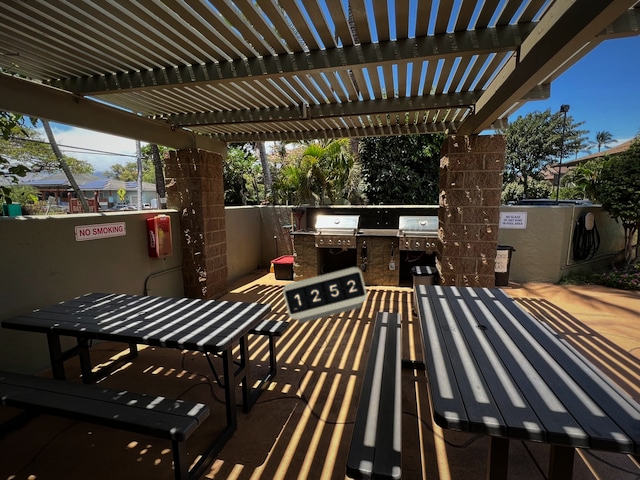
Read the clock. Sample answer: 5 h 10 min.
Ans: 12 h 52 min
